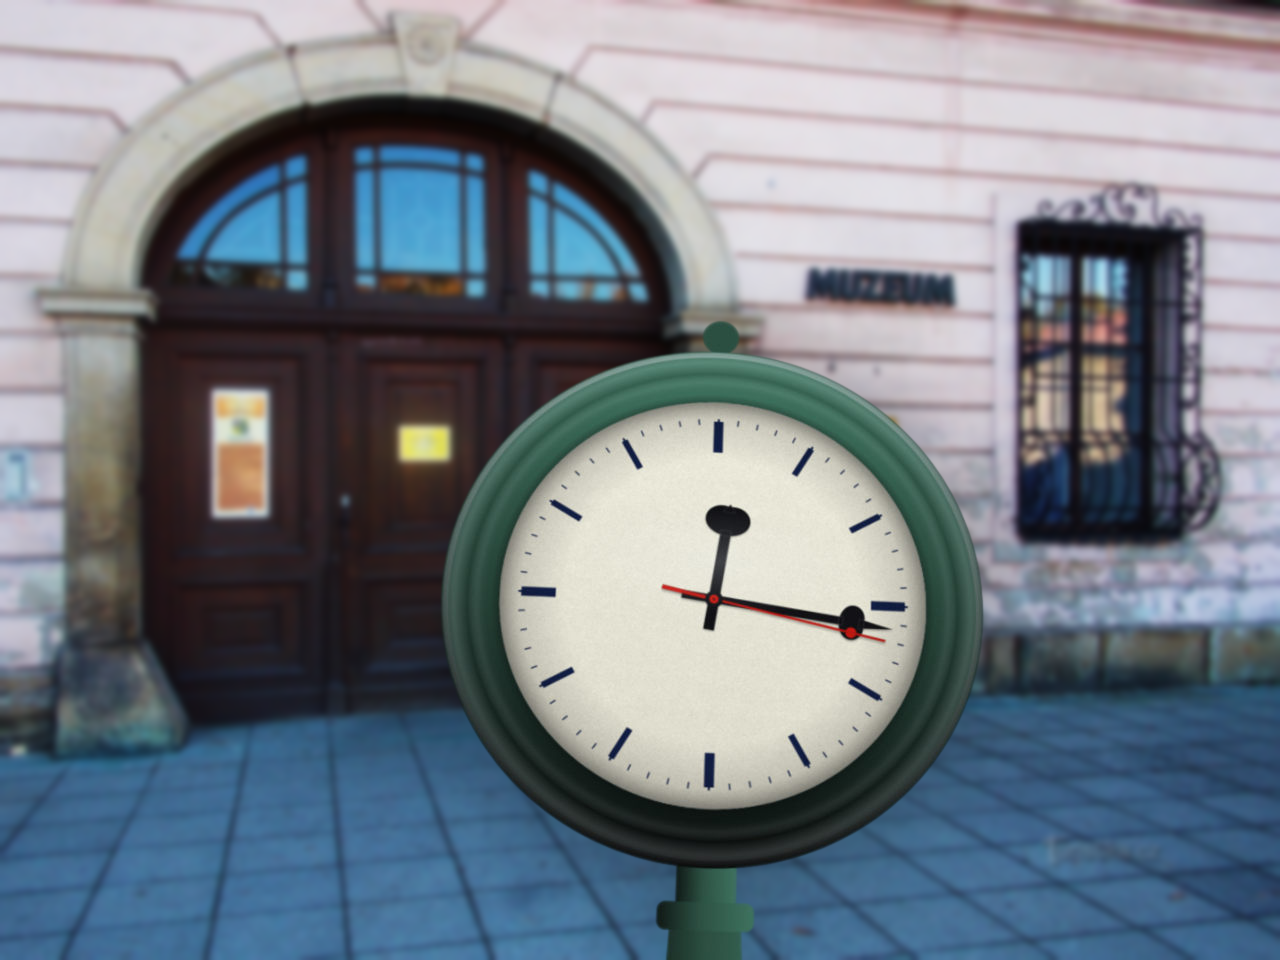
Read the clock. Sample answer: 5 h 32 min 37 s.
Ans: 12 h 16 min 17 s
